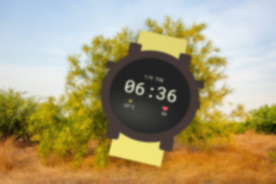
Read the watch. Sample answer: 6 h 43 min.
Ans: 6 h 36 min
